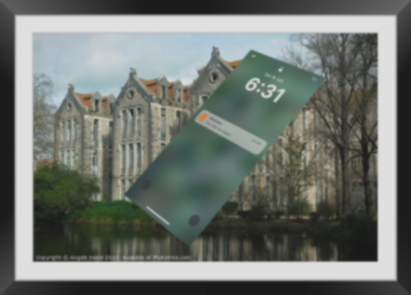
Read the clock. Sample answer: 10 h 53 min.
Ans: 6 h 31 min
